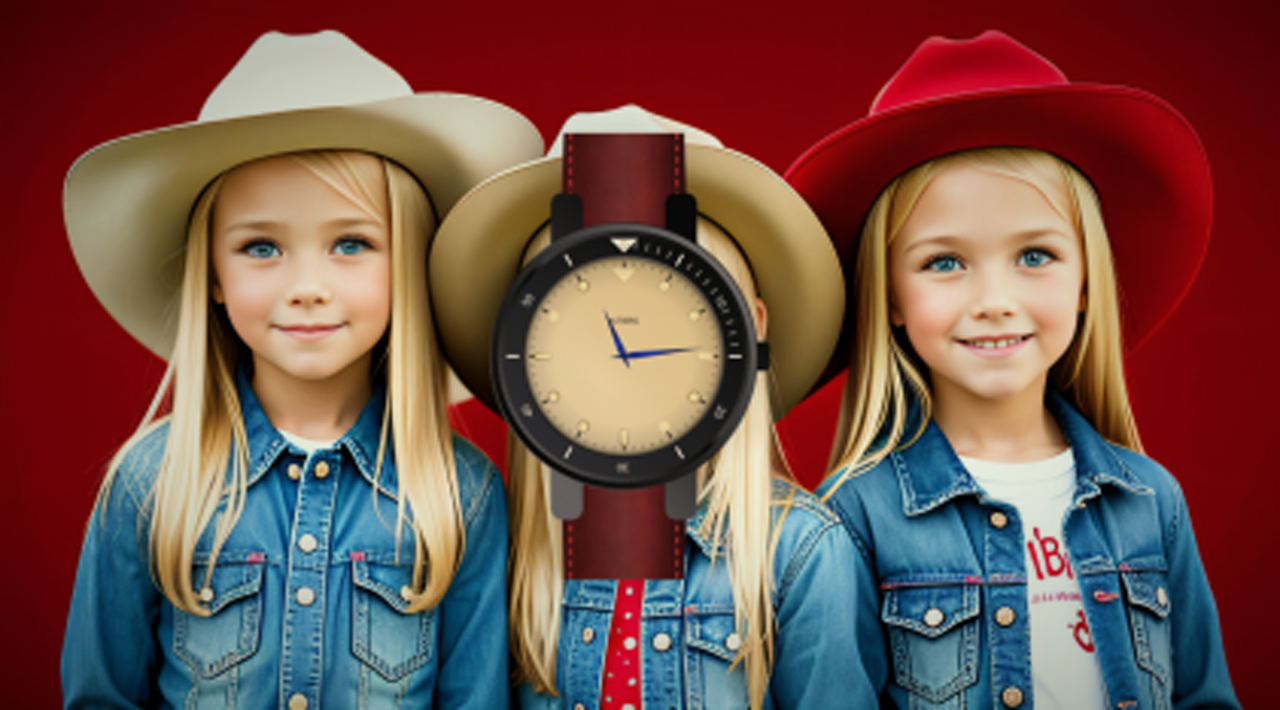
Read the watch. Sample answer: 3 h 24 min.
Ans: 11 h 14 min
